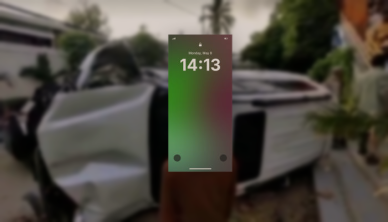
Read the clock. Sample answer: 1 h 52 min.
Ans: 14 h 13 min
